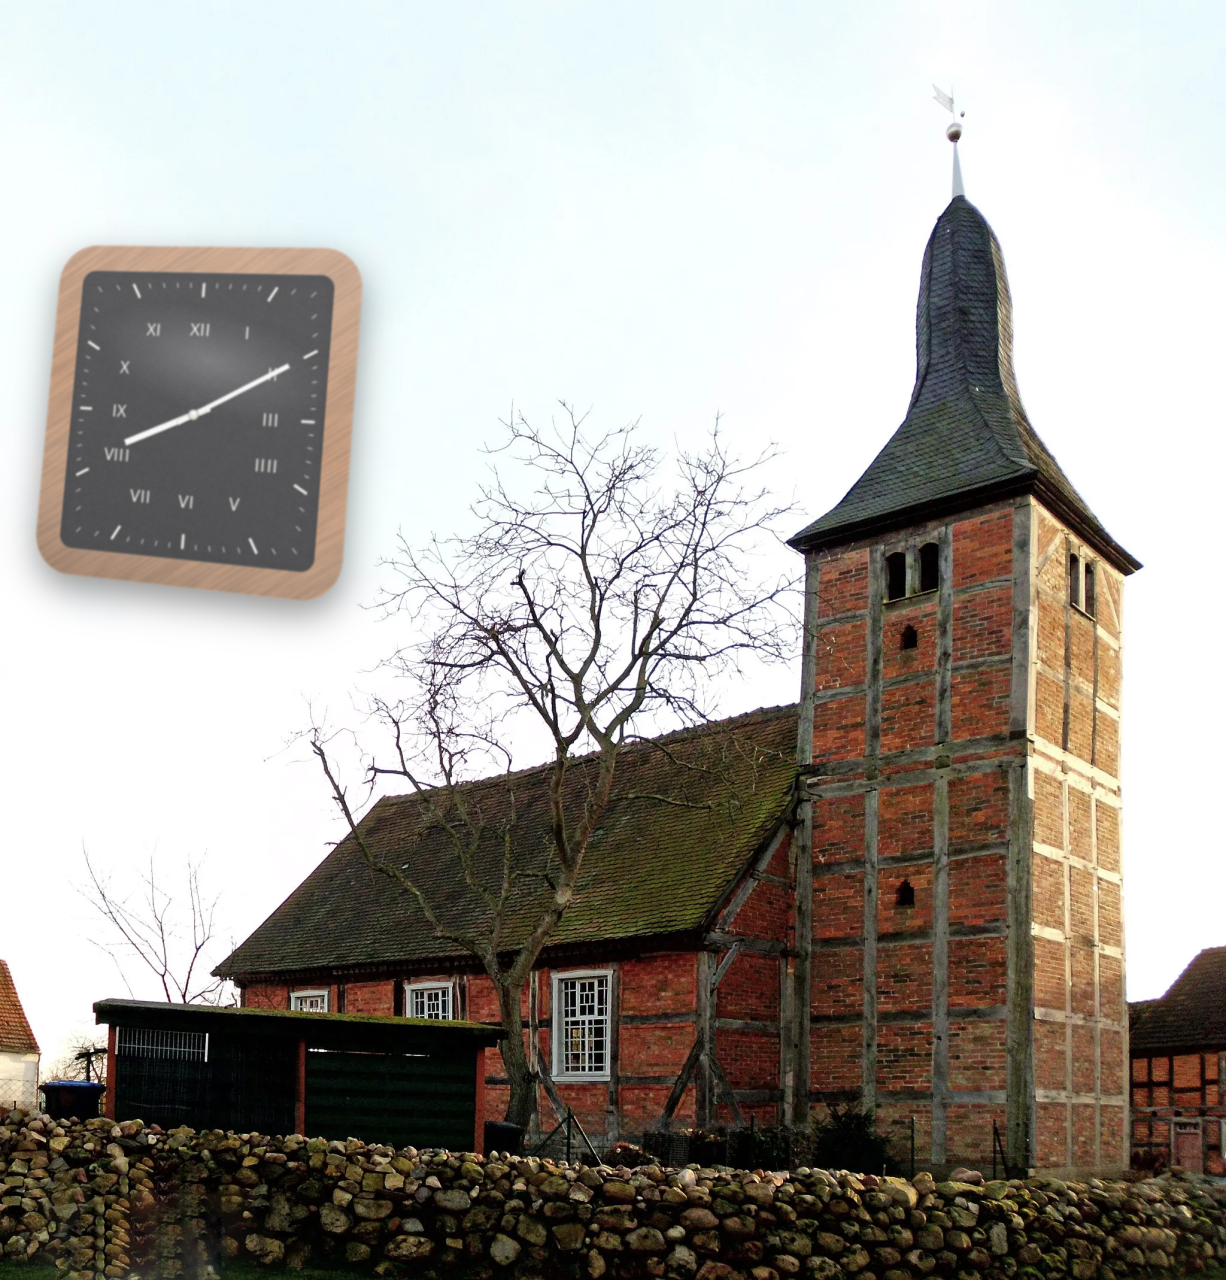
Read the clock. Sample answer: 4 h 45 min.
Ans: 8 h 10 min
